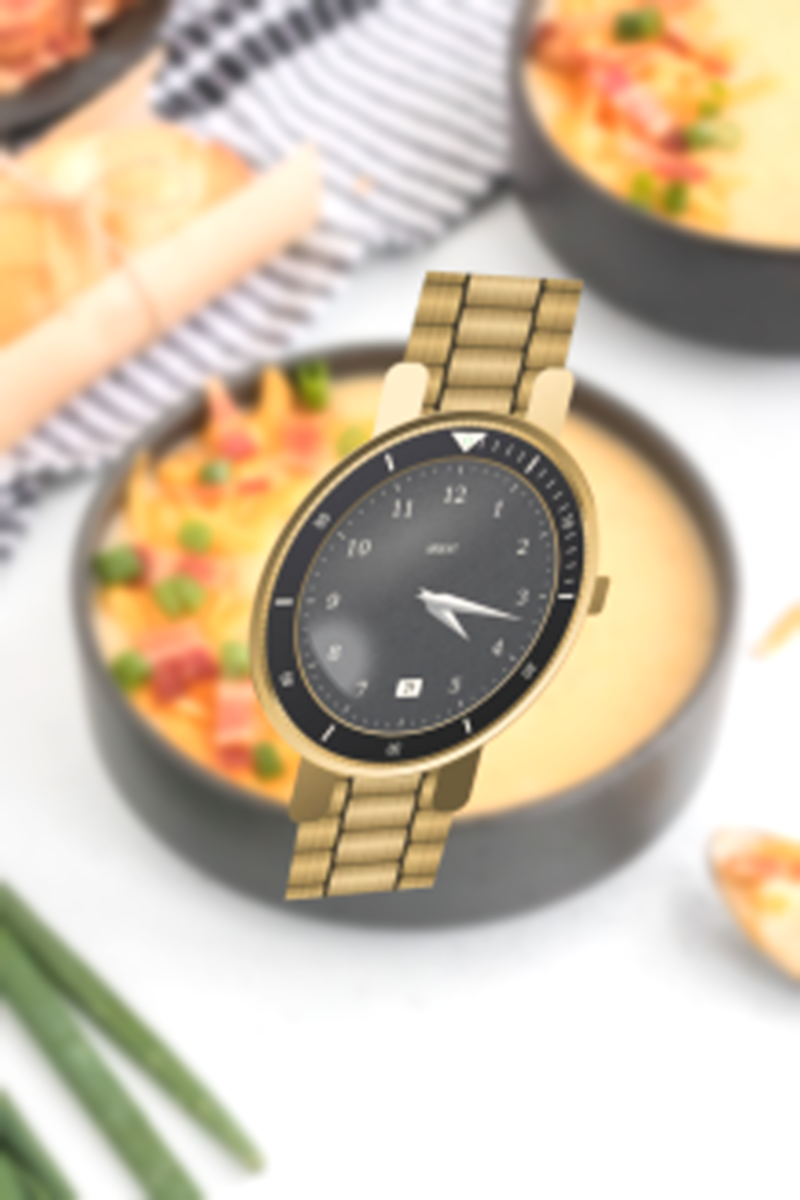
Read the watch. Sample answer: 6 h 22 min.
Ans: 4 h 17 min
